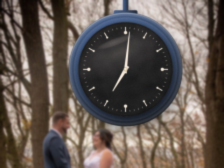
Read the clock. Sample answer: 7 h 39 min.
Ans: 7 h 01 min
